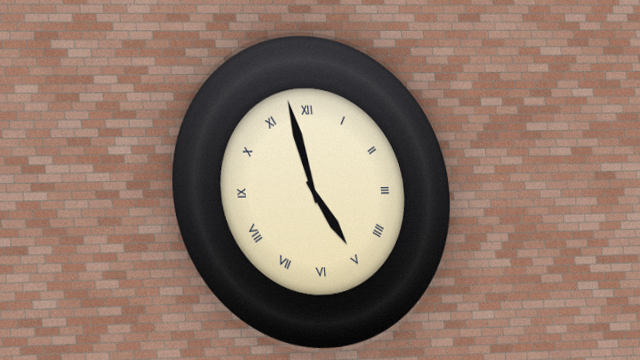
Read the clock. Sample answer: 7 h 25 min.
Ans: 4 h 58 min
